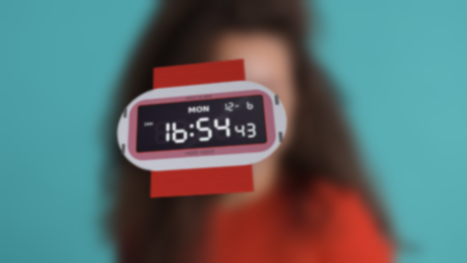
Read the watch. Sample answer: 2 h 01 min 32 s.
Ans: 16 h 54 min 43 s
